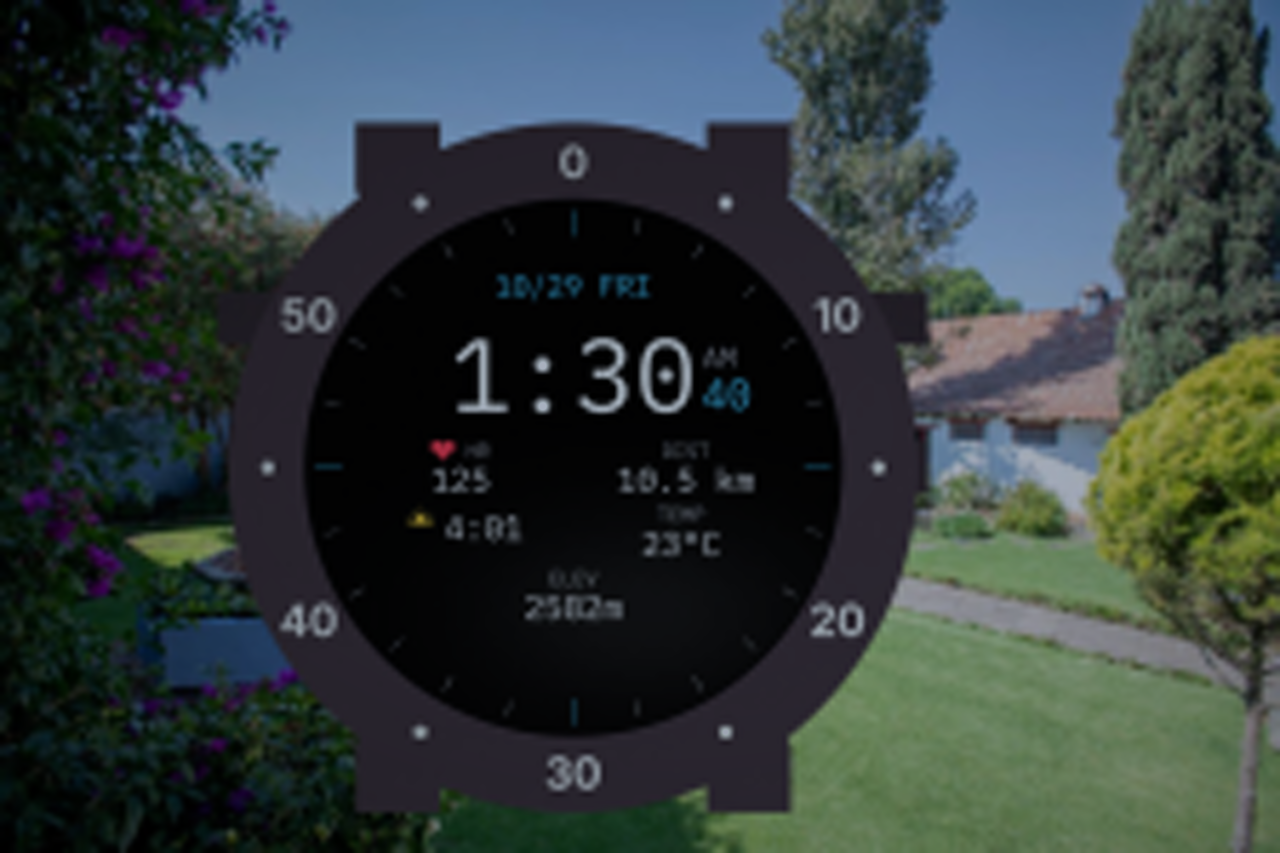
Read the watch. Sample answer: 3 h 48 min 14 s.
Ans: 1 h 30 min 40 s
